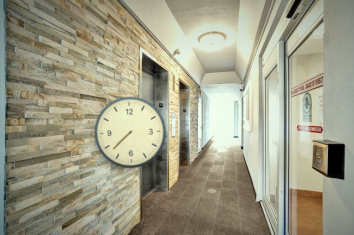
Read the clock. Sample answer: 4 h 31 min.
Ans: 7 h 38 min
